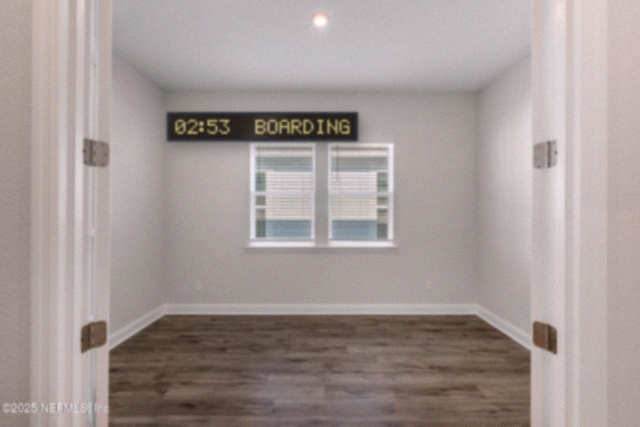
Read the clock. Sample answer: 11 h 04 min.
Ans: 2 h 53 min
